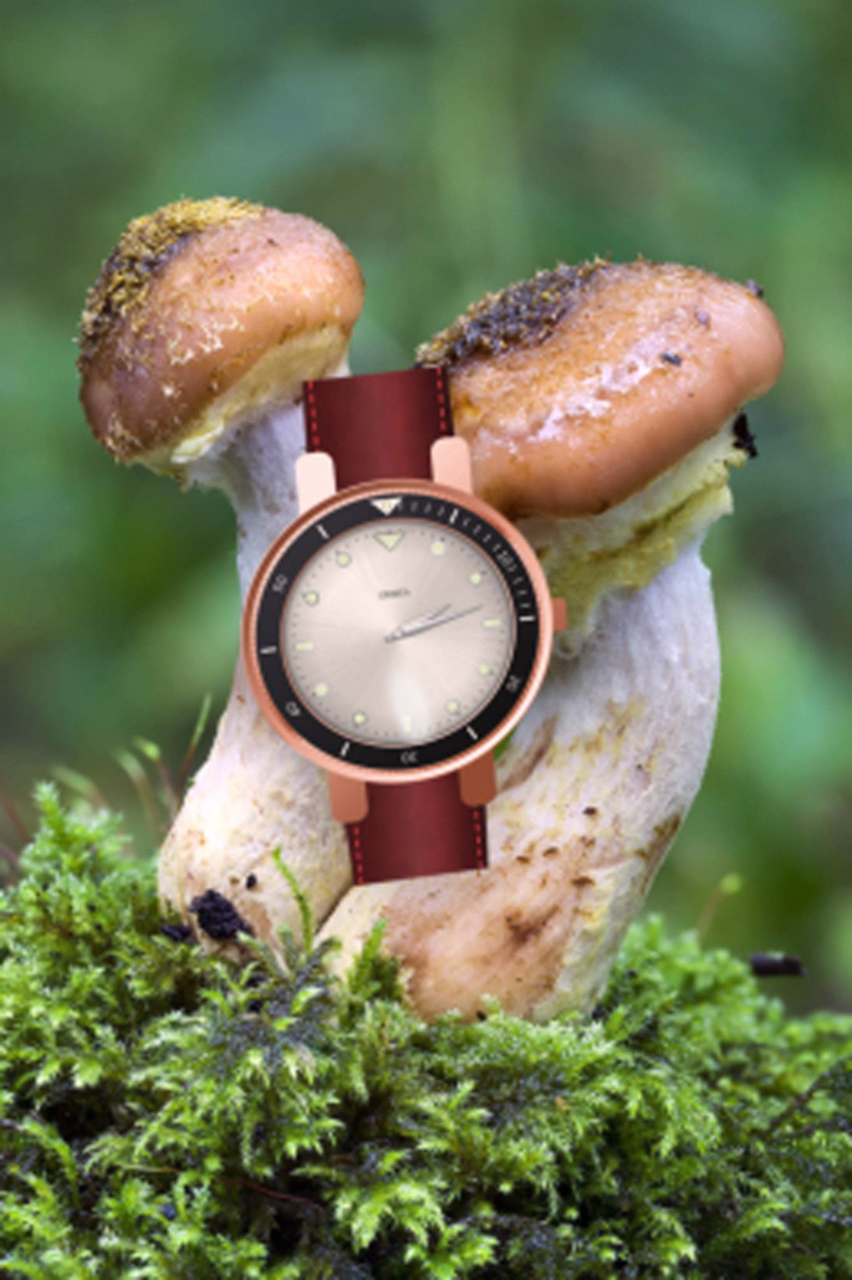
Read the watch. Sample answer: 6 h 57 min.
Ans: 2 h 13 min
